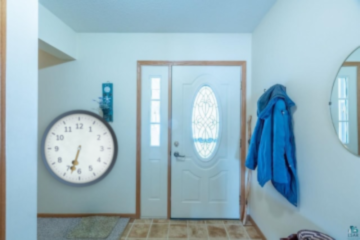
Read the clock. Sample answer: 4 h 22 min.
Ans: 6 h 33 min
